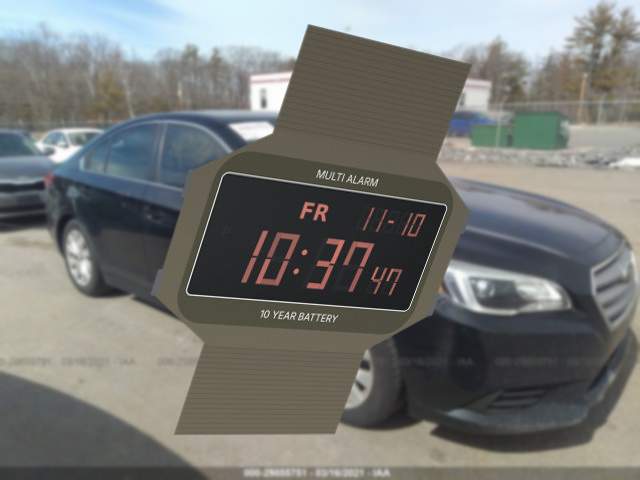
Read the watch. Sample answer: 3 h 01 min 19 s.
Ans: 10 h 37 min 47 s
